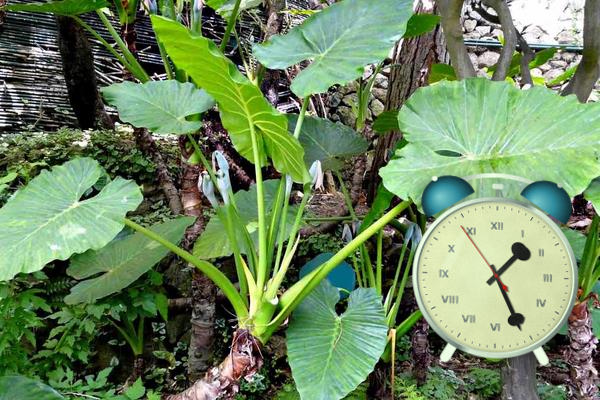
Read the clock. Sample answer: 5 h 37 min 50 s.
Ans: 1 h 25 min 54 s
